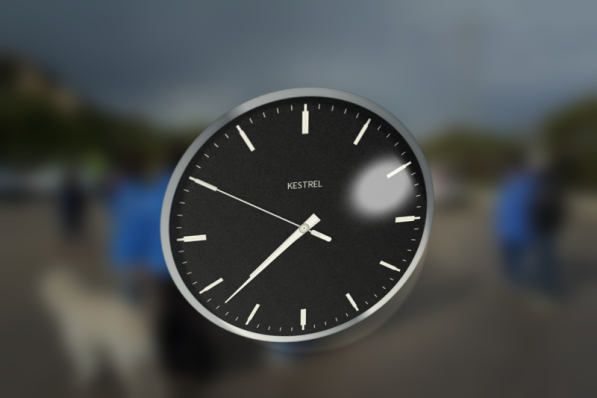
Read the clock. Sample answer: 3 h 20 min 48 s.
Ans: 7 h 37 min 50 s
